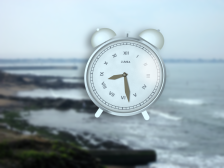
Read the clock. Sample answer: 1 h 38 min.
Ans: 8 h 28 min
